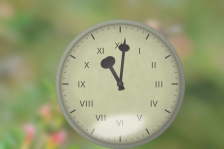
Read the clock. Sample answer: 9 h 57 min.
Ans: 11 h 01 min
